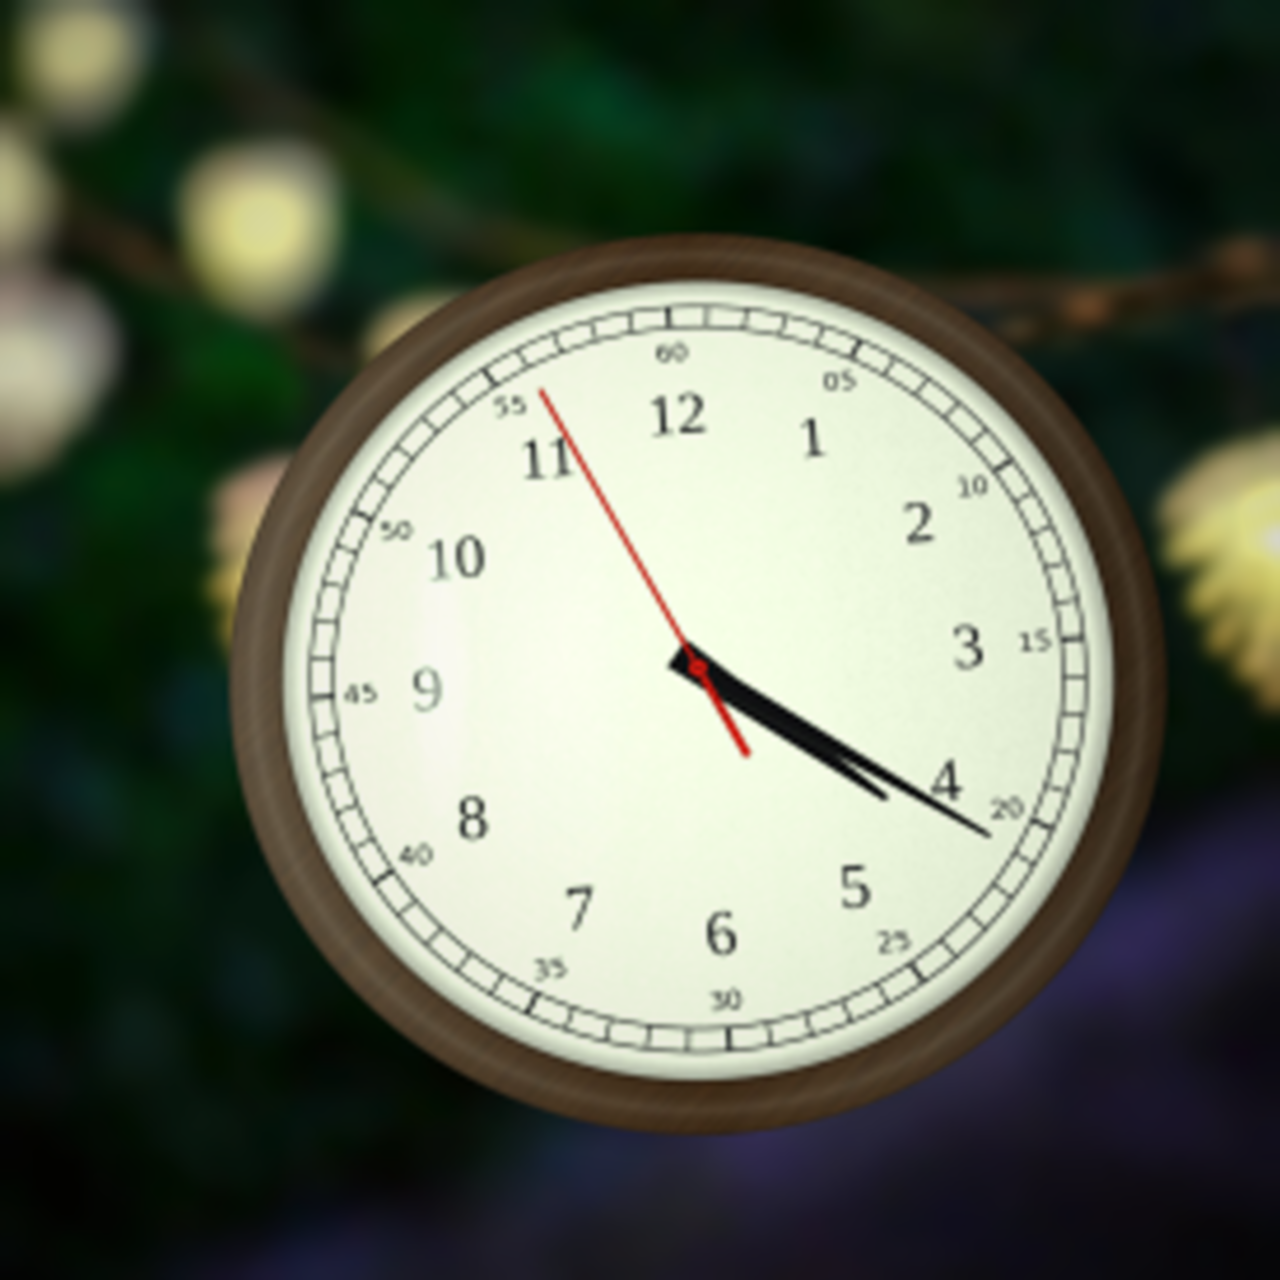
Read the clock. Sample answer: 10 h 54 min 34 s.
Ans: 4 h 20 min 56 s
